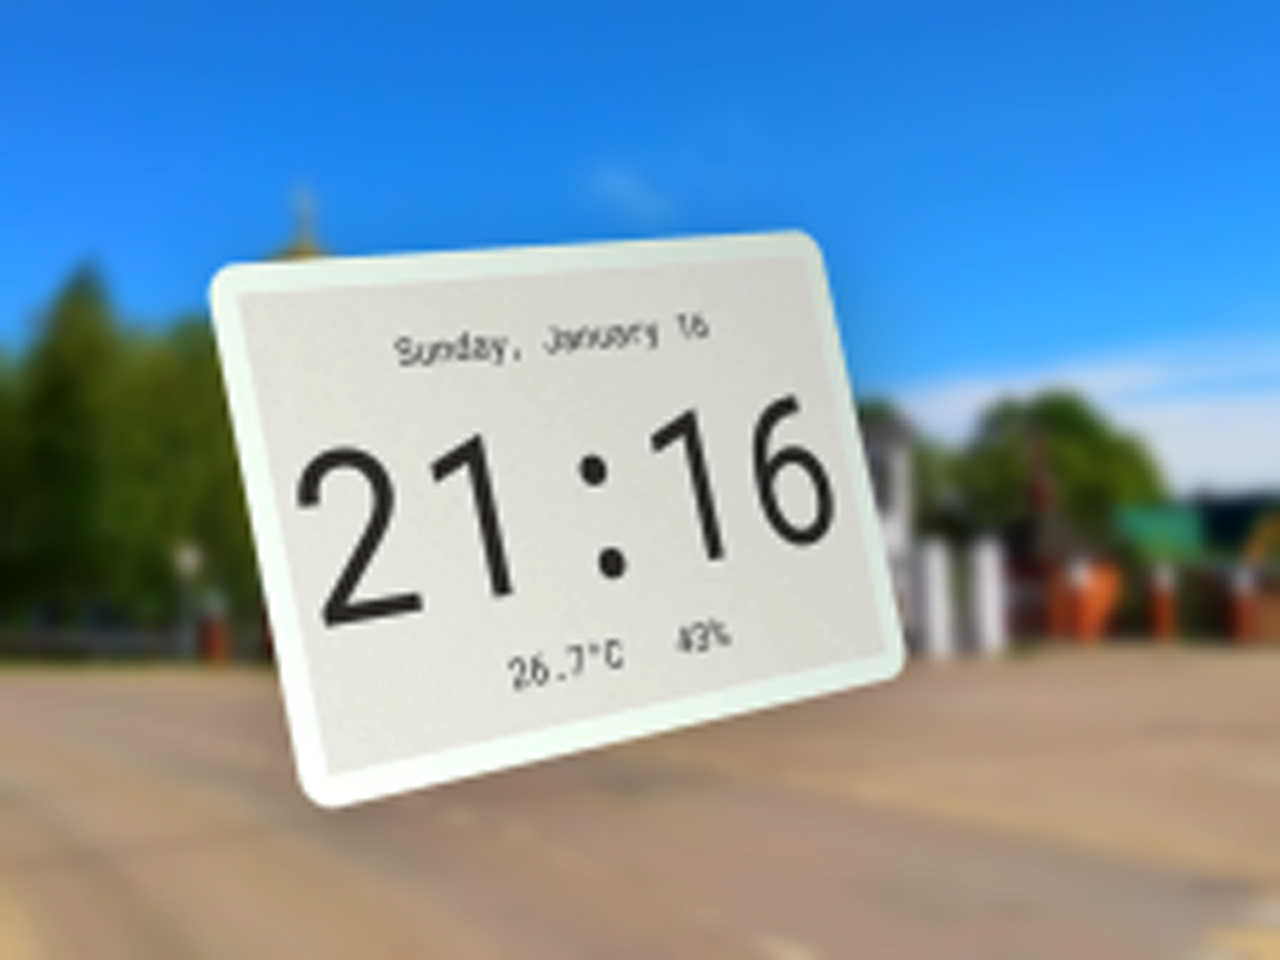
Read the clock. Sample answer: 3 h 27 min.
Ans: 21 h 16 min
